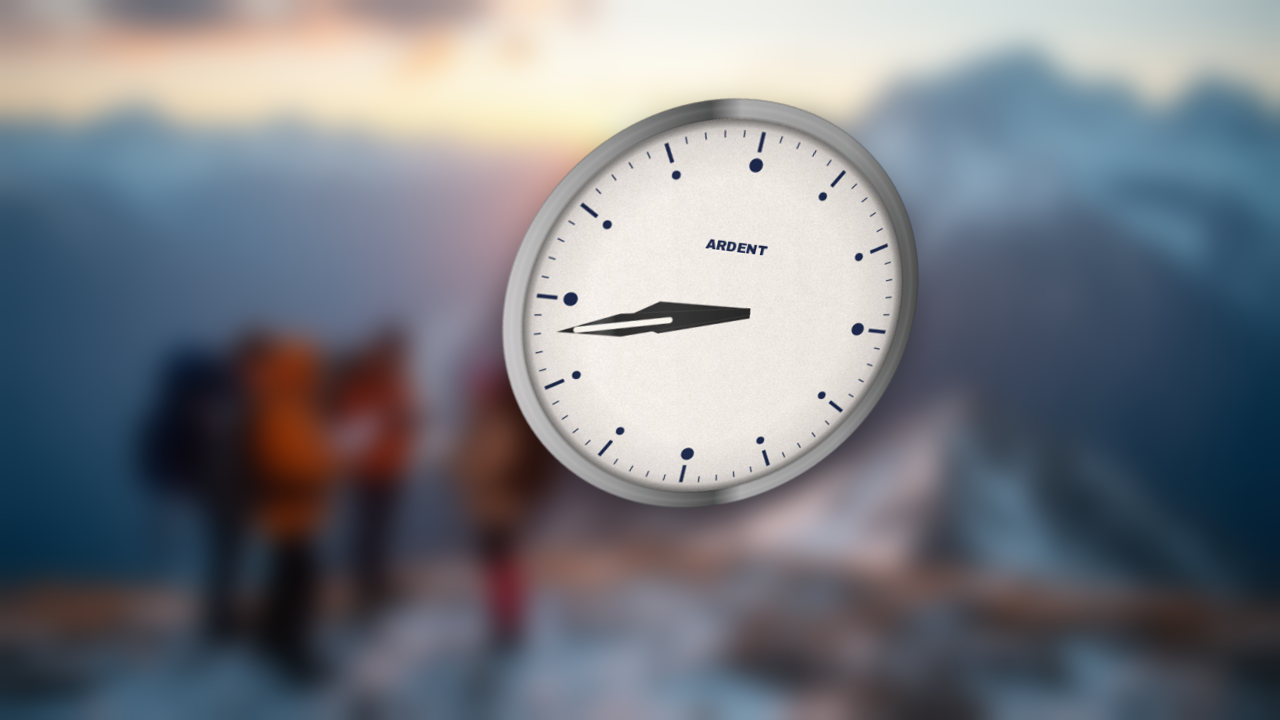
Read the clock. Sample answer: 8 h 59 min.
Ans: 8 h 43 min
